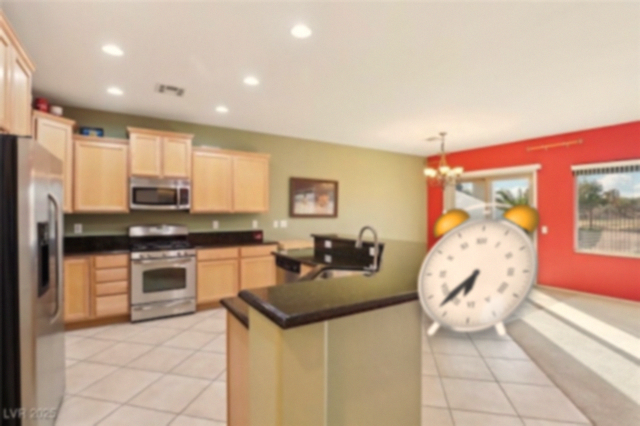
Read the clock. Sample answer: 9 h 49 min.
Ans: 6 h 37 min
